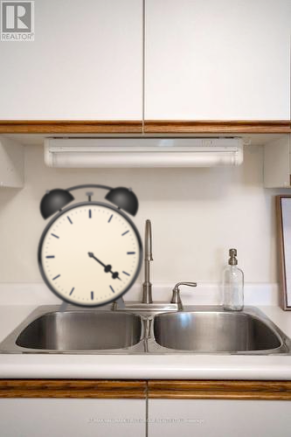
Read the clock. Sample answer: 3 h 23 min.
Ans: 4 h 22 min
